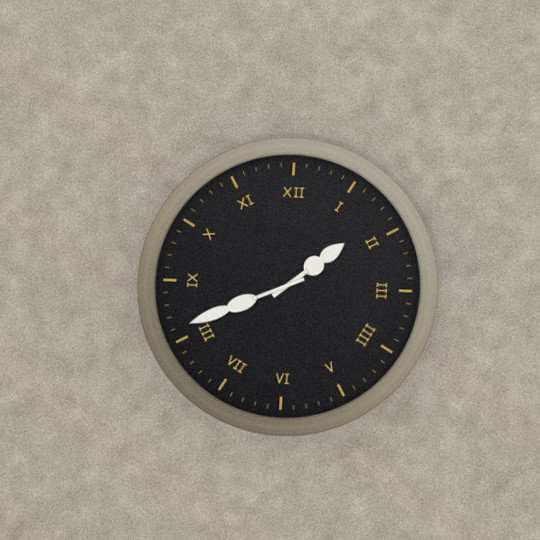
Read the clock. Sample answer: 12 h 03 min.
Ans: 1 h 41 min
